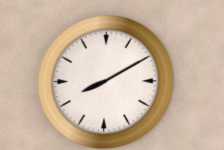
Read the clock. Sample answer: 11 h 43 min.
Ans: 8 h 10 min
